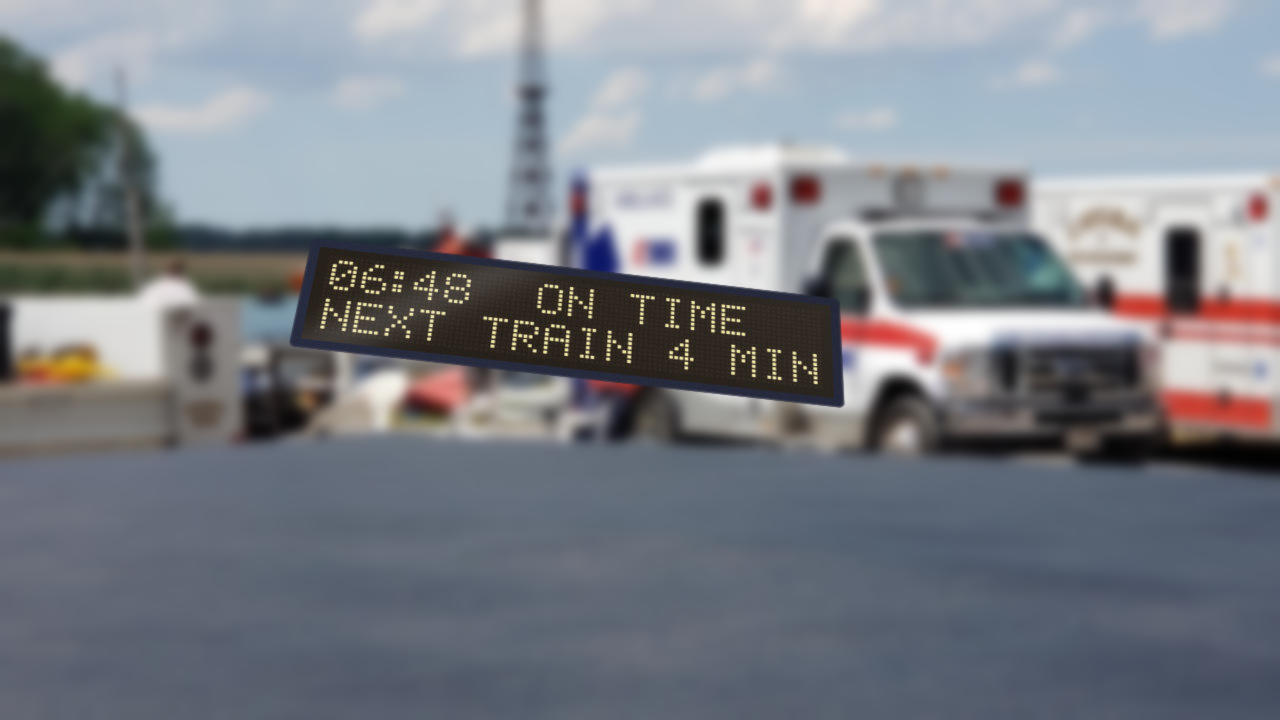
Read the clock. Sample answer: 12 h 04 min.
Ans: 6 h 48 min
